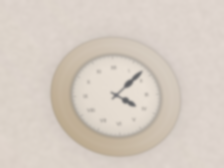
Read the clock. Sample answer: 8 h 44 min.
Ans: 4 h 08 min
